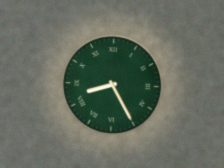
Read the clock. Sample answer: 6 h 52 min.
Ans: 8 h 25 min
